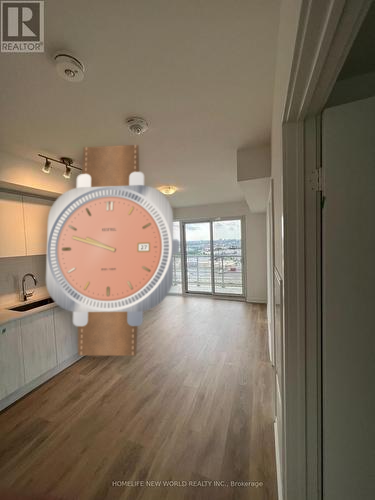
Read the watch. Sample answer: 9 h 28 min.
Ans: 9 h 48 min
